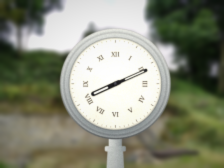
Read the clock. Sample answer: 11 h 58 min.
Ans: 8 h 11 min
